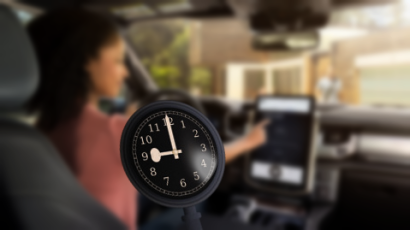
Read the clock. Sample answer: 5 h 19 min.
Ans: 9 h 00 min
